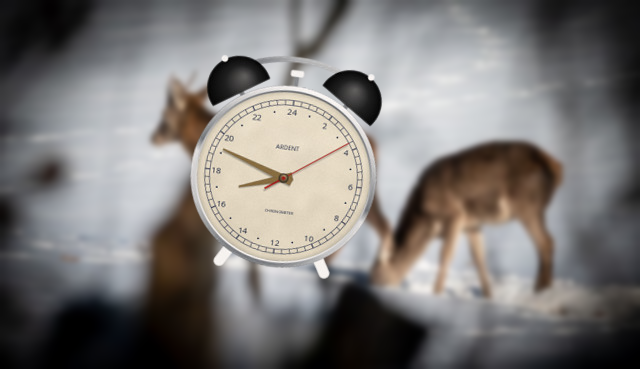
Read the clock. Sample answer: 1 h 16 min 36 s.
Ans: 16 h 48 min 09 s
